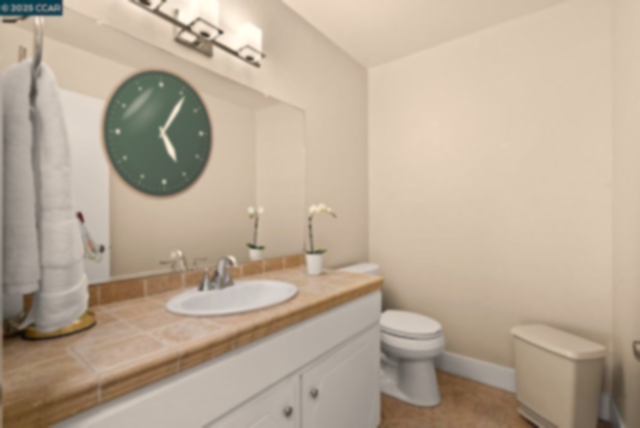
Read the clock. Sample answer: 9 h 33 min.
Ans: 5 h 06 min
